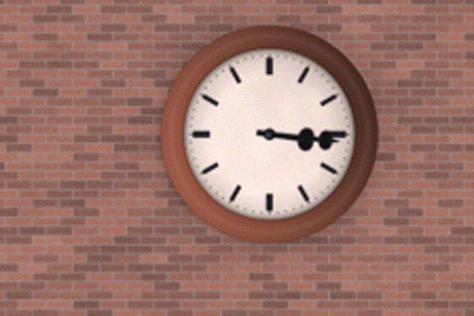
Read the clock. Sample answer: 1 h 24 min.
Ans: 3 h 16 min
